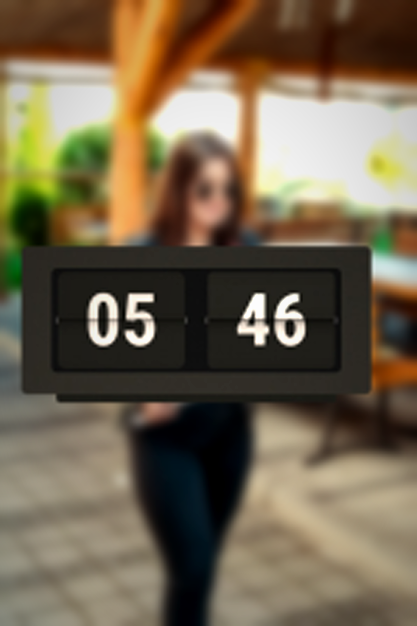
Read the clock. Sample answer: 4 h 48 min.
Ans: 5 h 46 min
